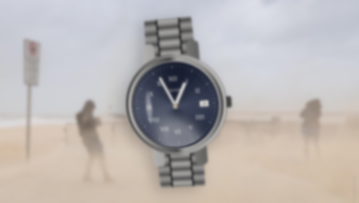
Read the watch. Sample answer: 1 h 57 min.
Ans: 12 h 56 min
